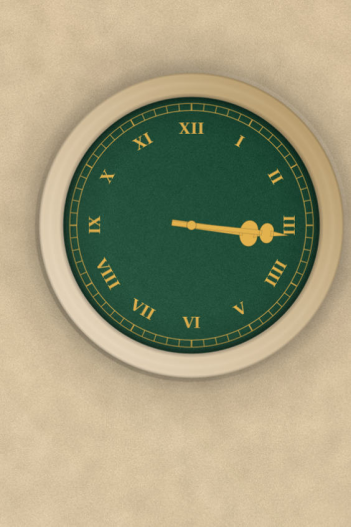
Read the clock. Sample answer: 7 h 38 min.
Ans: 3 h 16 min
